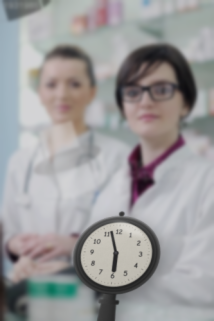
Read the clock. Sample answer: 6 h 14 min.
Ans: 5 h 57 min
